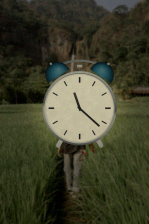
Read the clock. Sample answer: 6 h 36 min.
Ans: 11 h 22 min
